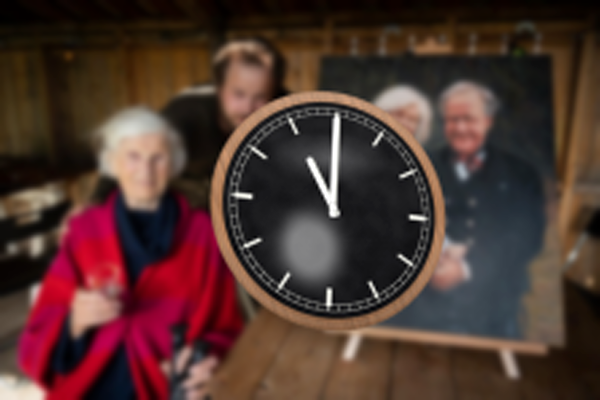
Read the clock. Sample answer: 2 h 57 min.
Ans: 11 h 00 min
